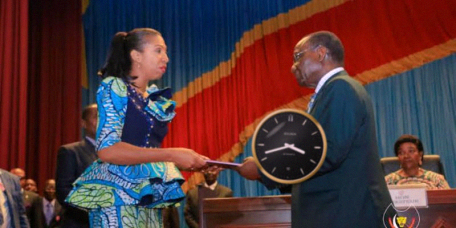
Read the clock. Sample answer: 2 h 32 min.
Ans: 3 h 42 min
